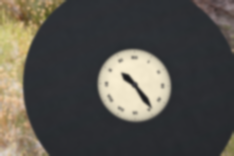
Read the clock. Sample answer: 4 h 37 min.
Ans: 10 h 24 min
